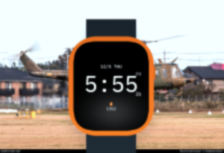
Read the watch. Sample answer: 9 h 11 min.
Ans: 5 h 55 min
